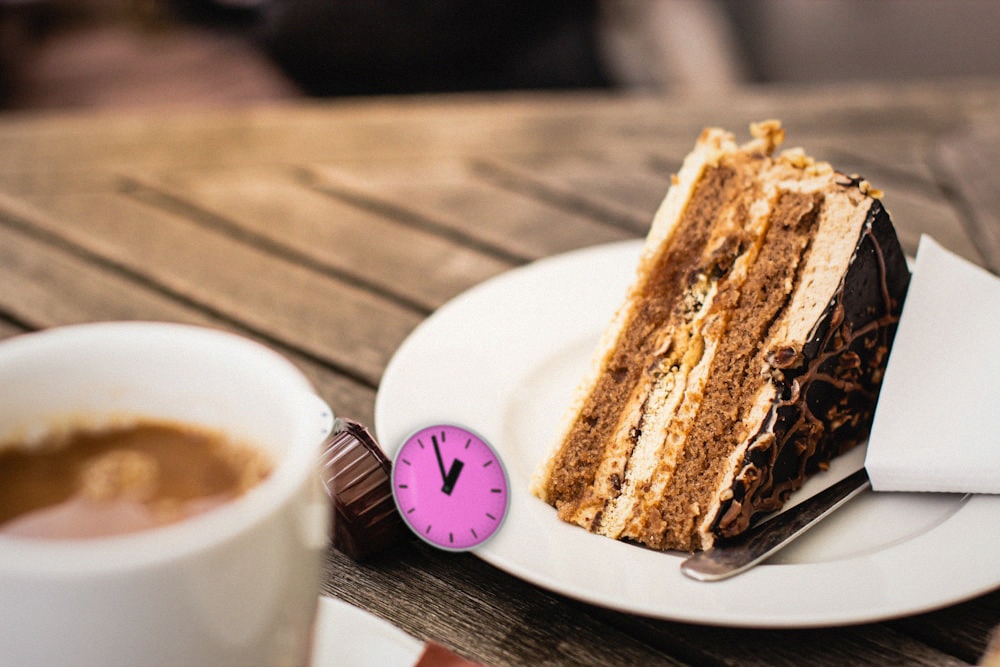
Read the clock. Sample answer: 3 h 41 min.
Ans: 12 h 58 min
